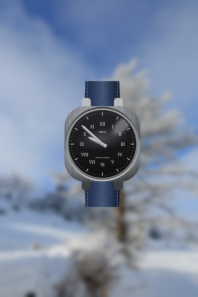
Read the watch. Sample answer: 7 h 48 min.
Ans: 9 h 52 min
